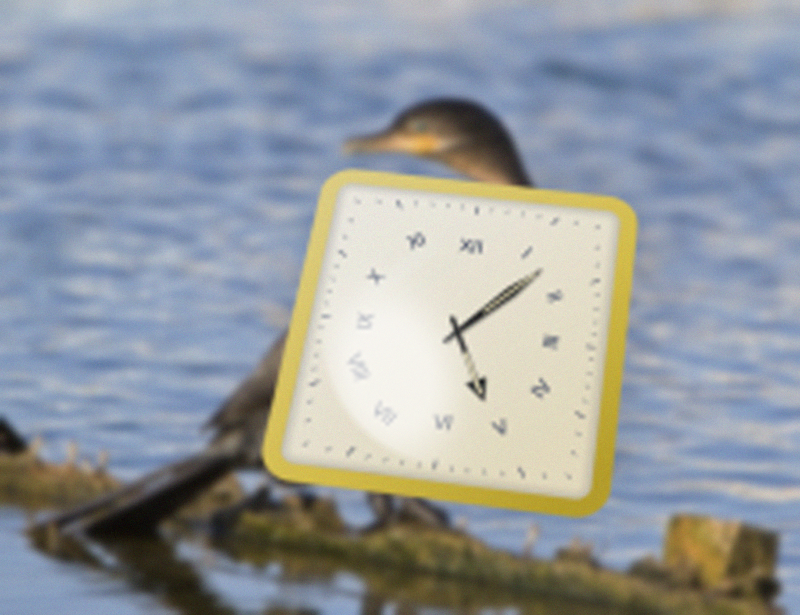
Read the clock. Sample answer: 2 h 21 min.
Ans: 5 h 07 min
